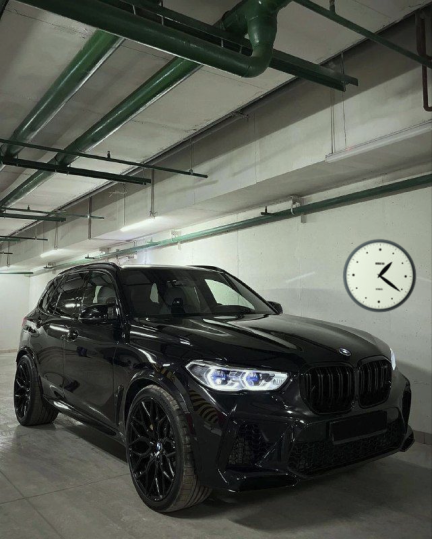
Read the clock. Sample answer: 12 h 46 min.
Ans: 1 h 21 min
